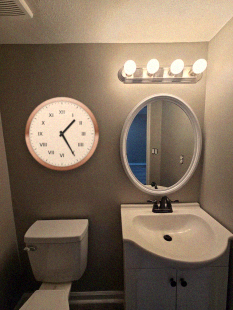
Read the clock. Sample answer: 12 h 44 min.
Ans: 1 h 25 min
